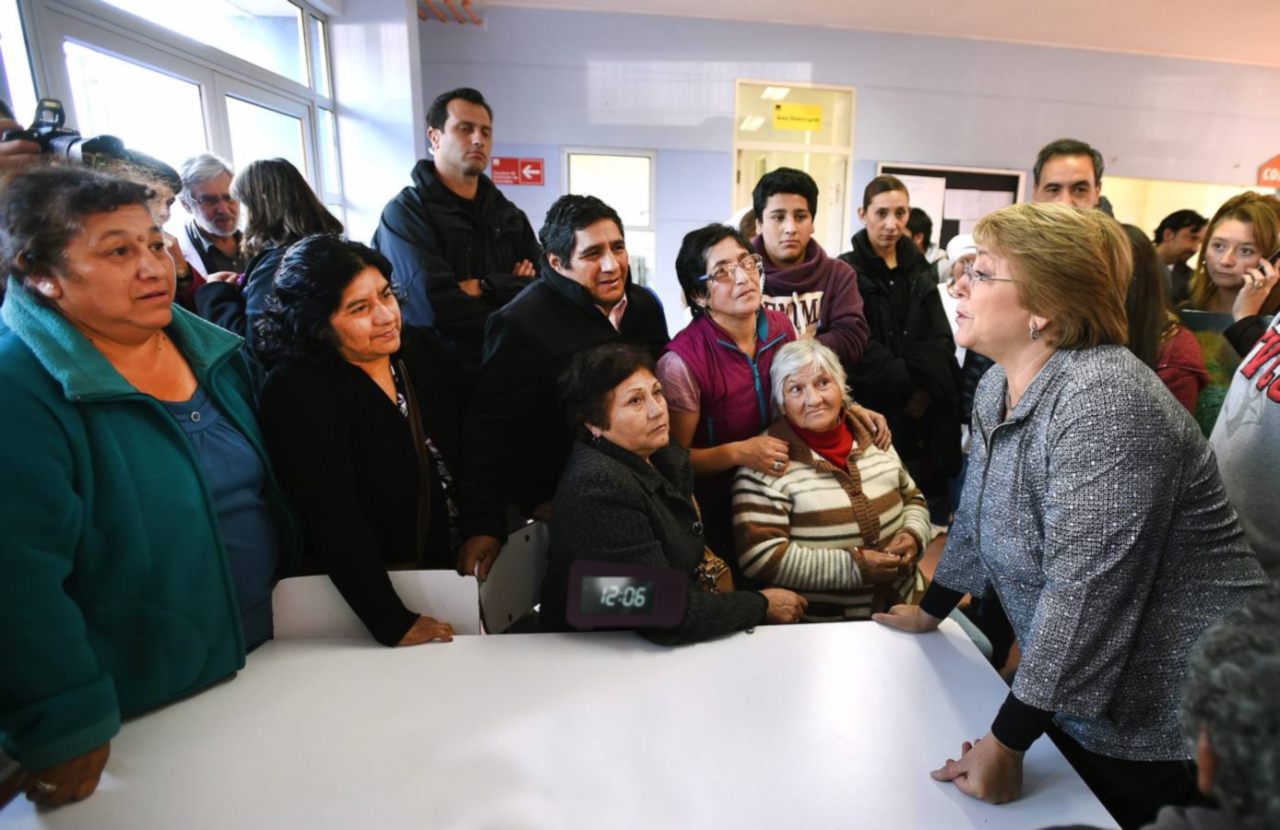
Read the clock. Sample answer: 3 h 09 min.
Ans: 12 h 06 min
